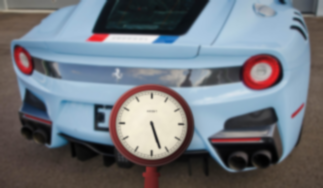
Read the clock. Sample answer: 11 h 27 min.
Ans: 5 h 27 min
